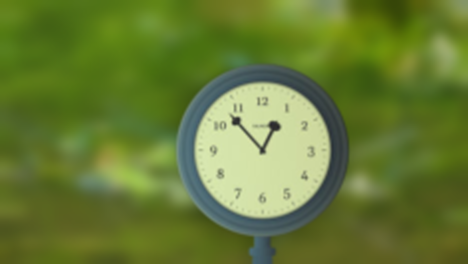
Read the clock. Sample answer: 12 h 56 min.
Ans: 12 h 53 min
